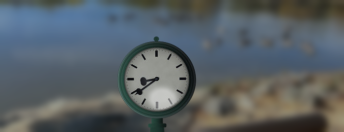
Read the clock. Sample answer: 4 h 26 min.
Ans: 8 h 39 min
